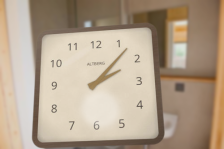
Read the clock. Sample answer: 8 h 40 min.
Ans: 2 h 07 min
